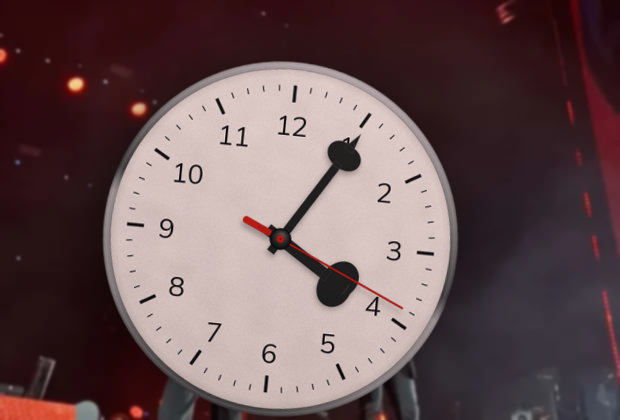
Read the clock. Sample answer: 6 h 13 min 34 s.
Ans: 4 h 05 min 19 s
